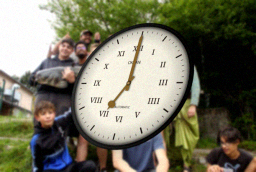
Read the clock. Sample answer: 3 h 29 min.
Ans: 7 h 00 min
